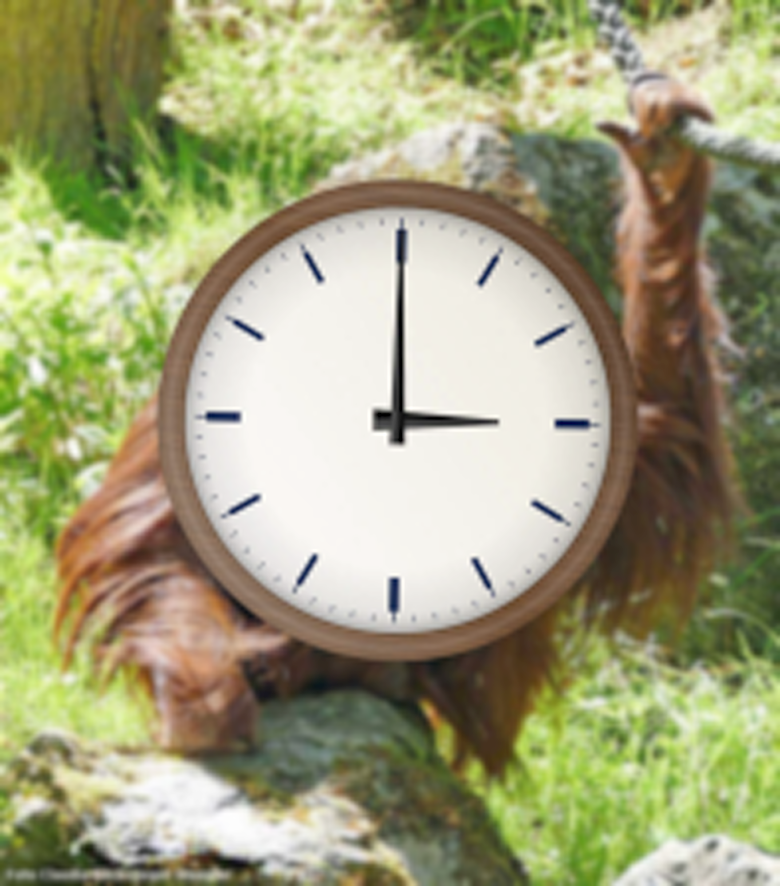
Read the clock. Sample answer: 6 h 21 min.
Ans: 3 h 00 min
